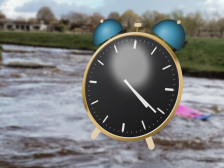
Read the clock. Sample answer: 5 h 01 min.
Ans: 4 h 21 min
